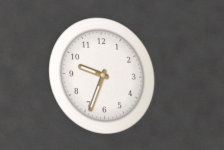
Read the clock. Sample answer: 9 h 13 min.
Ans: 9 h 34 min
